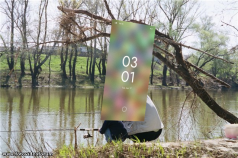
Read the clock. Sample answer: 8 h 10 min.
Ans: 3 h 01 min
